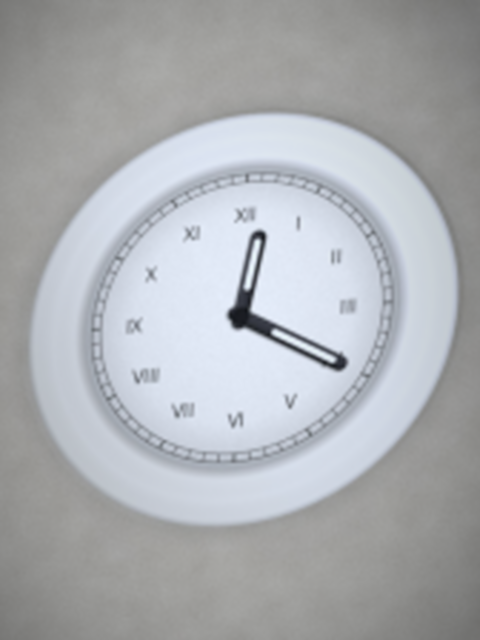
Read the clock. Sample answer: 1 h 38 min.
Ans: 12 h 20 min
